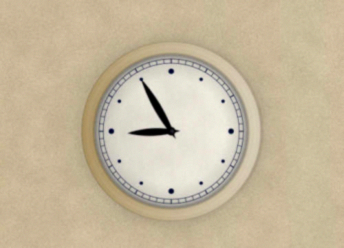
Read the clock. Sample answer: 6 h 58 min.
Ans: 8 h 55 min
